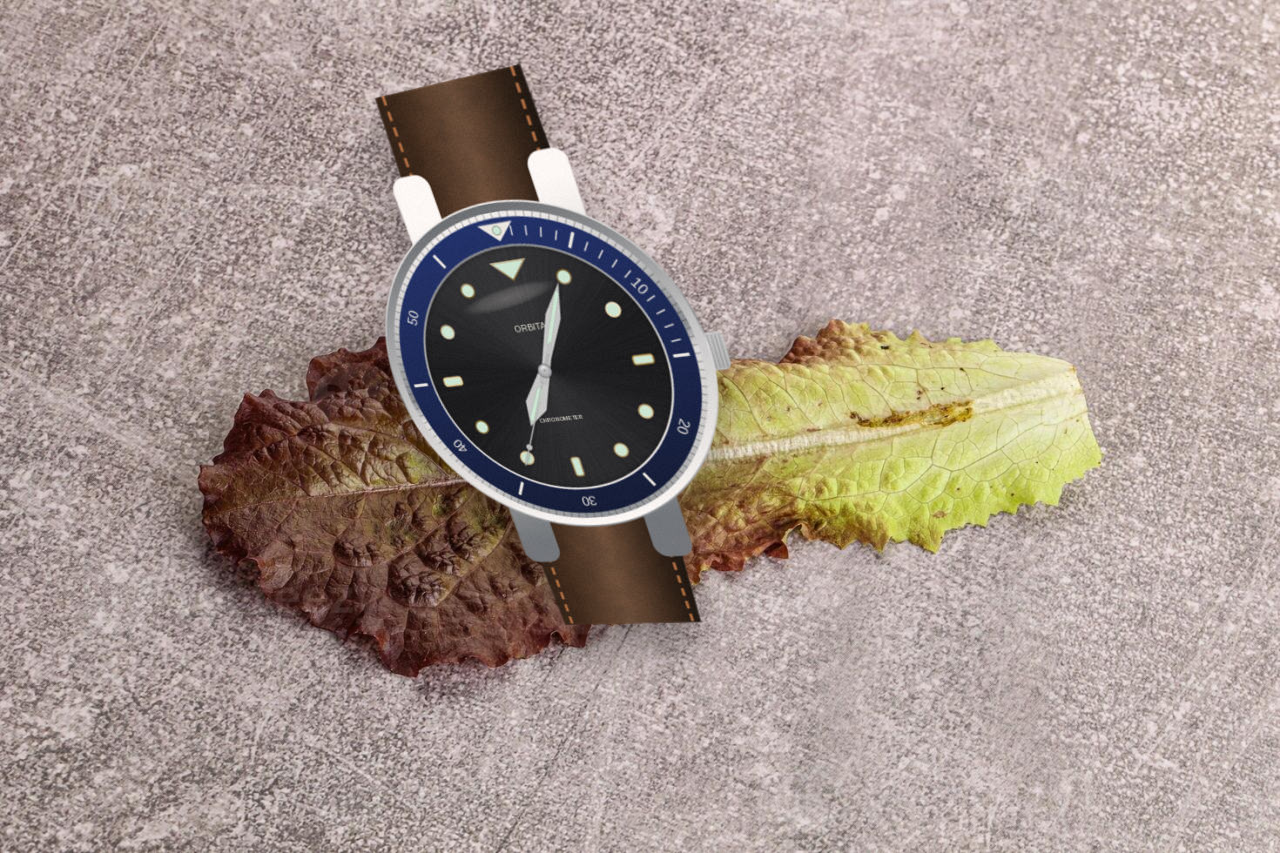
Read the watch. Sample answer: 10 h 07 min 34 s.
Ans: 7 h 04 min 35 s
